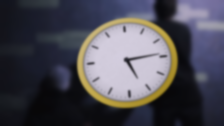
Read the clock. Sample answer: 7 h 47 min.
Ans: 5 h 14 min
